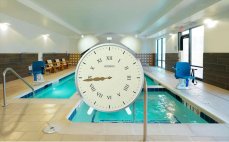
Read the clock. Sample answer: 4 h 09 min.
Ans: 8 h 44 min
